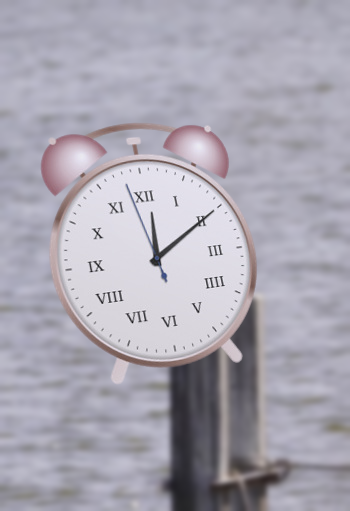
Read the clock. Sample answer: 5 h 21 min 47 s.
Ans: 12 h 09 min 58 s
